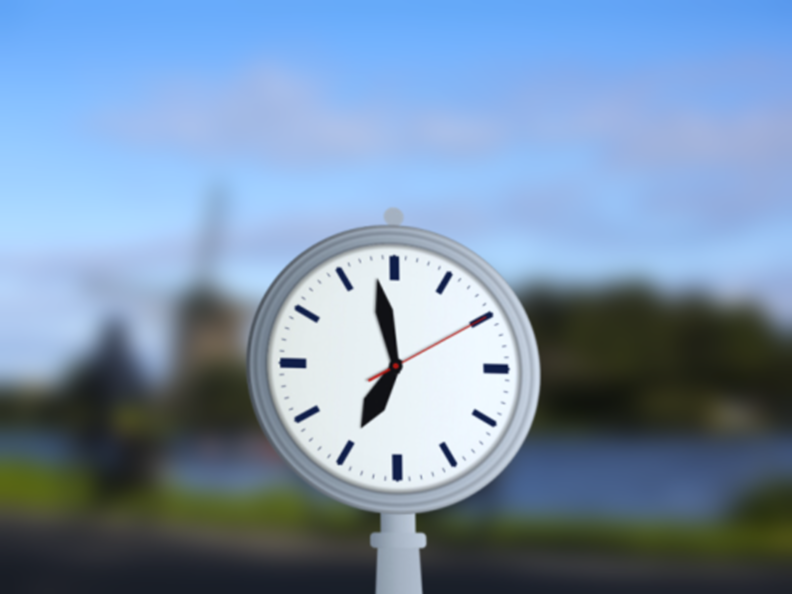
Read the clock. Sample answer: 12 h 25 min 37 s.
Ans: 6 h 58 min 10 s
